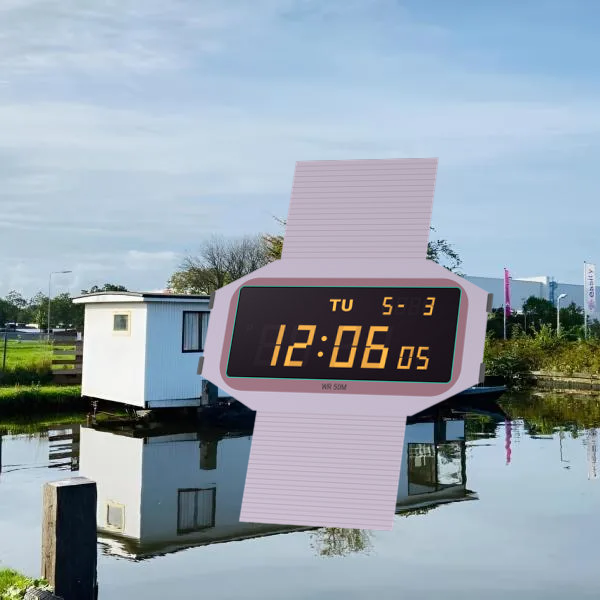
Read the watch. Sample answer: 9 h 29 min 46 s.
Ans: 12 h 06 min 05 s
